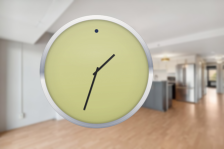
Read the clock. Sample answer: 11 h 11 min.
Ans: 1 h 33 min
